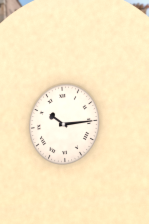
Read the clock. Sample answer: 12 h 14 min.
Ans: 10 h 15 min
